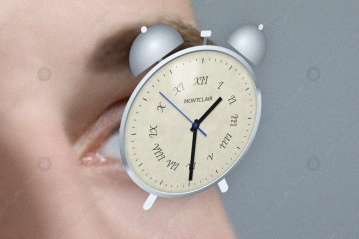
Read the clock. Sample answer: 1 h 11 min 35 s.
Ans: 1 h 29 min 52 s
